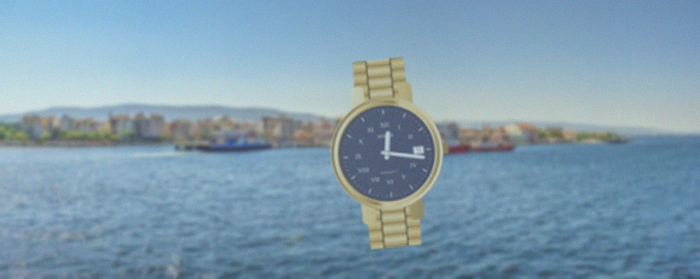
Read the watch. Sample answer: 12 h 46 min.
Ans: 12 h 17 min
